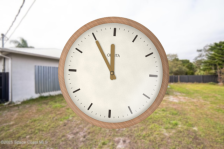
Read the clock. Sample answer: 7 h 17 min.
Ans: 11 h 55 min
